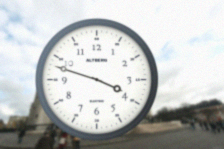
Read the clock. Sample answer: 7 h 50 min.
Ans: 3 h 48 min
